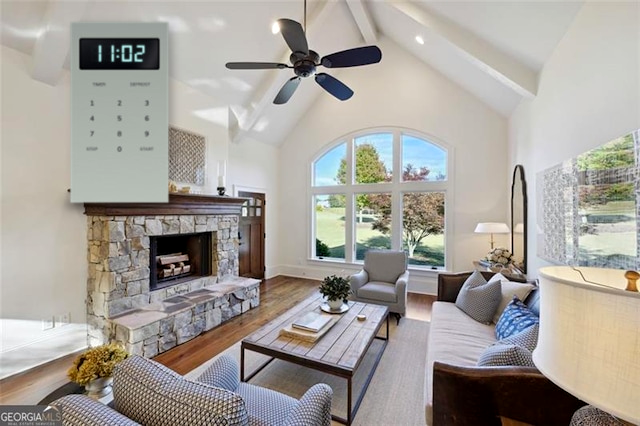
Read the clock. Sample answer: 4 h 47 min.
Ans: 11 h 02 min
